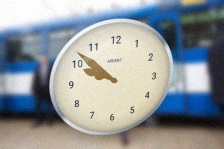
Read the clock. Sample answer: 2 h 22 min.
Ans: 9 h 52 min
